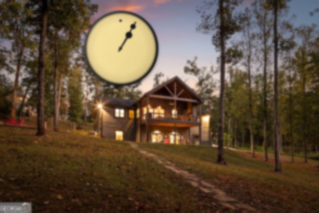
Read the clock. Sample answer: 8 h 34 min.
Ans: 1 h 05 min
